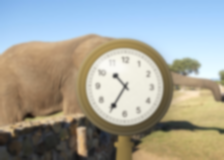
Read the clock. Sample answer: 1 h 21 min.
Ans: 10 h 35 min
